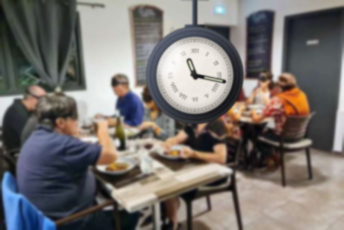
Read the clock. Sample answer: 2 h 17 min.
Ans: 11 h 17 min
